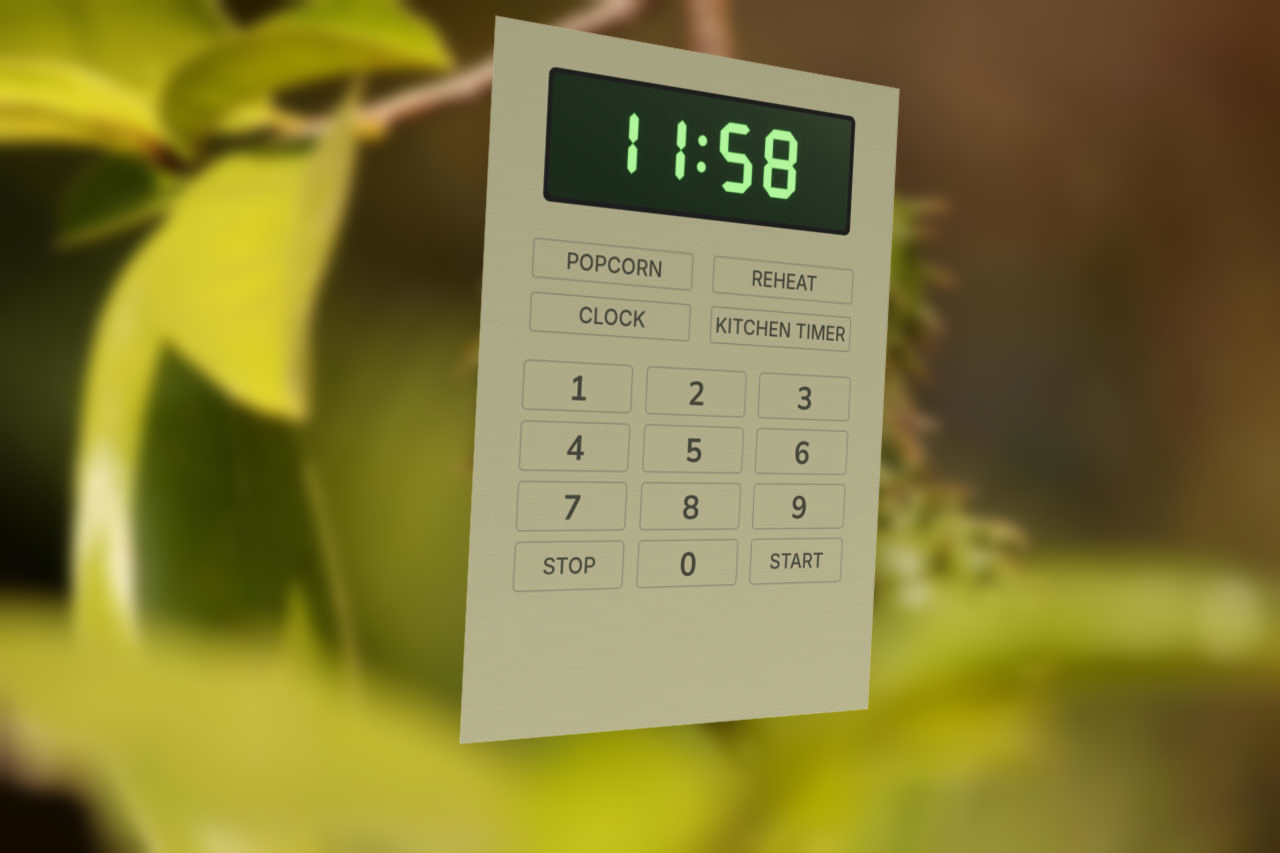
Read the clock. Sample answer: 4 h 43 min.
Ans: 11 h 58 min
